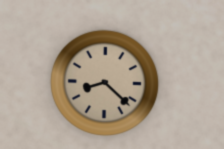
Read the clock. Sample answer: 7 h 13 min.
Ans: 8 h 22 min
